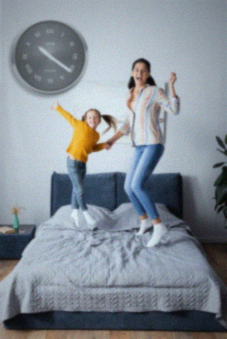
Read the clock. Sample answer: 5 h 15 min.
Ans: 10 h 21 min
